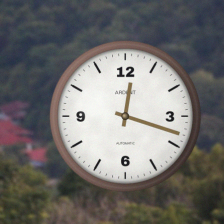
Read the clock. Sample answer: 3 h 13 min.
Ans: 12 h 18 min
